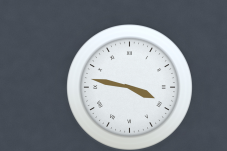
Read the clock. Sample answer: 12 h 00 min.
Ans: 3 h 47 min
